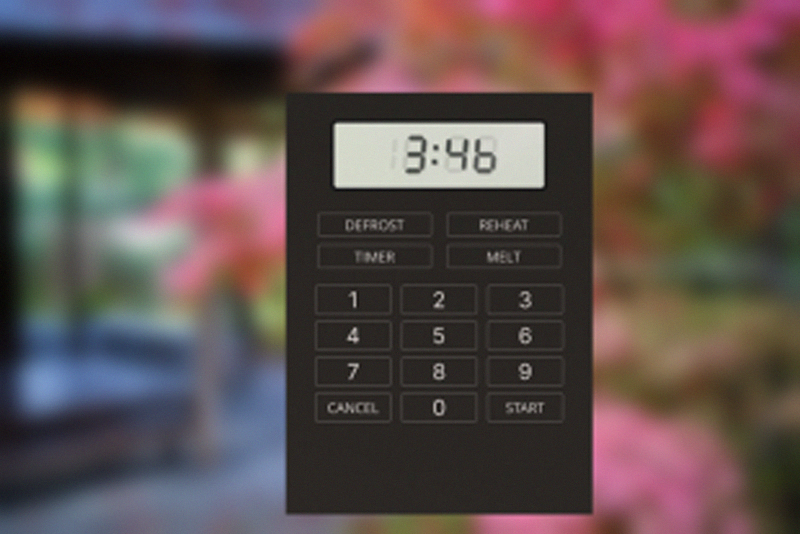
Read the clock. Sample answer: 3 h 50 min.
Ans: 3 h 46 min
